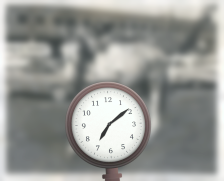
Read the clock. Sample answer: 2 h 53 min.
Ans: 7 h 09 min
